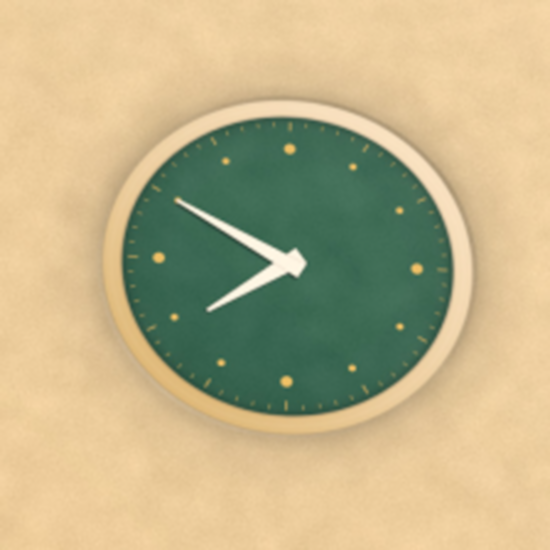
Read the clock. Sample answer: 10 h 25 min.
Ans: 7 h 50 min
